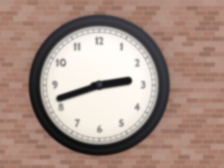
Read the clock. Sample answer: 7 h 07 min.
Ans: 2 h 42 min
